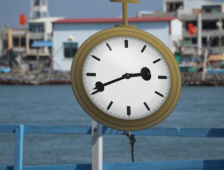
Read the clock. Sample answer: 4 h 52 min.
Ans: 2 h 41 min
